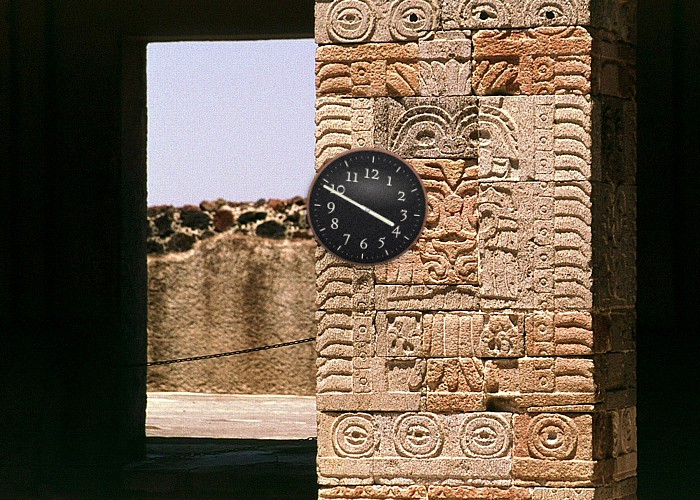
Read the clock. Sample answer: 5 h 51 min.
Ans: 3 h 49 min
